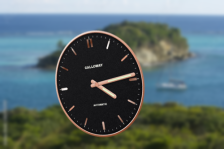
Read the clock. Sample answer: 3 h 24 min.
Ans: 4 h 14 min
